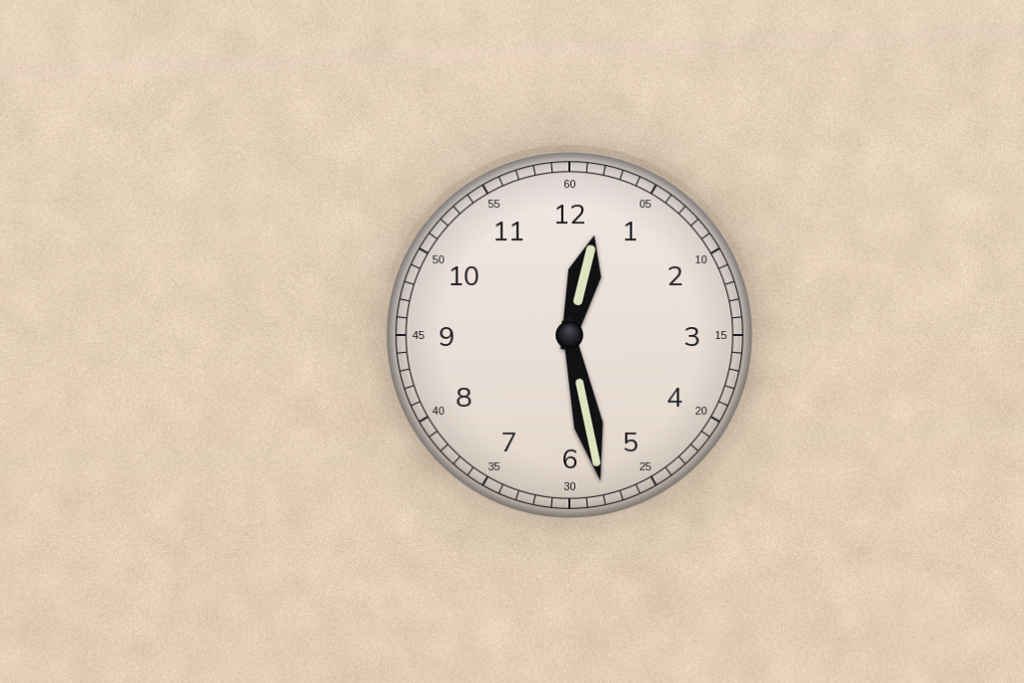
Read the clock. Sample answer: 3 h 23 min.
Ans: 12 h 28 min
